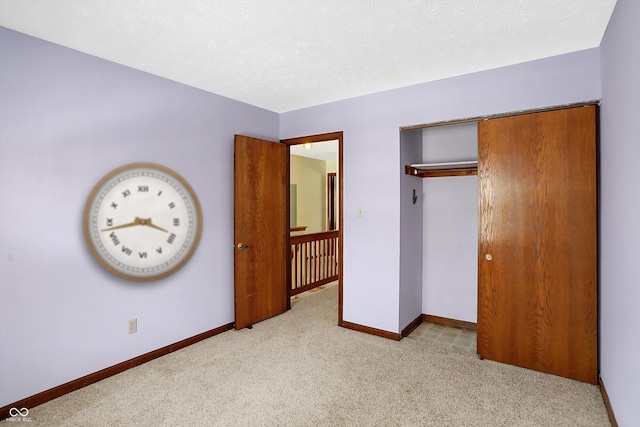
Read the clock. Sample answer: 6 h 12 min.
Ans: 3 h 43 min
